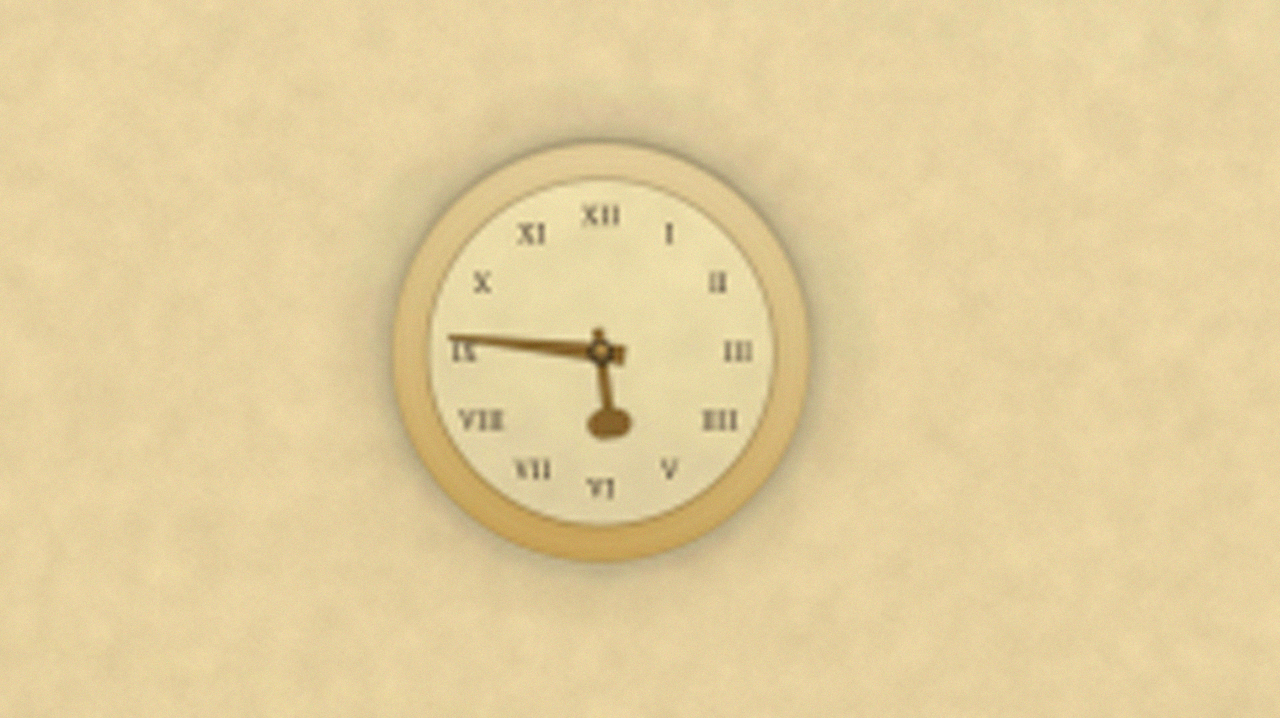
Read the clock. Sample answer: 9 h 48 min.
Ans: 5 h 46 min
